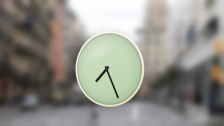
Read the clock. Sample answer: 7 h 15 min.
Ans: 7 h 26 min
